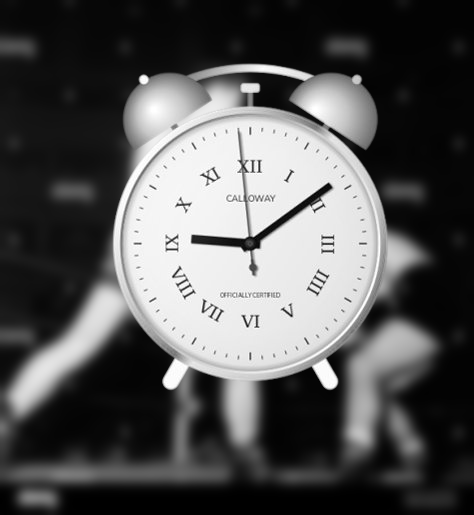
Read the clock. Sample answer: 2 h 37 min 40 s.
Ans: 9 h 08 min 59 s
